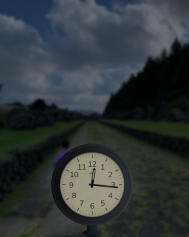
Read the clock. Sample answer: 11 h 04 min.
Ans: 12 h 16 min
